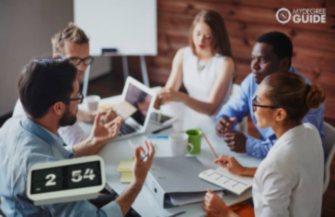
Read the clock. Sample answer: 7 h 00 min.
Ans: 2 h 54 min
